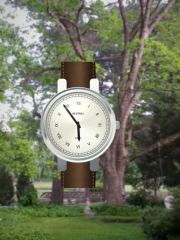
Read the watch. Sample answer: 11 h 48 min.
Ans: 5 h 54 min
